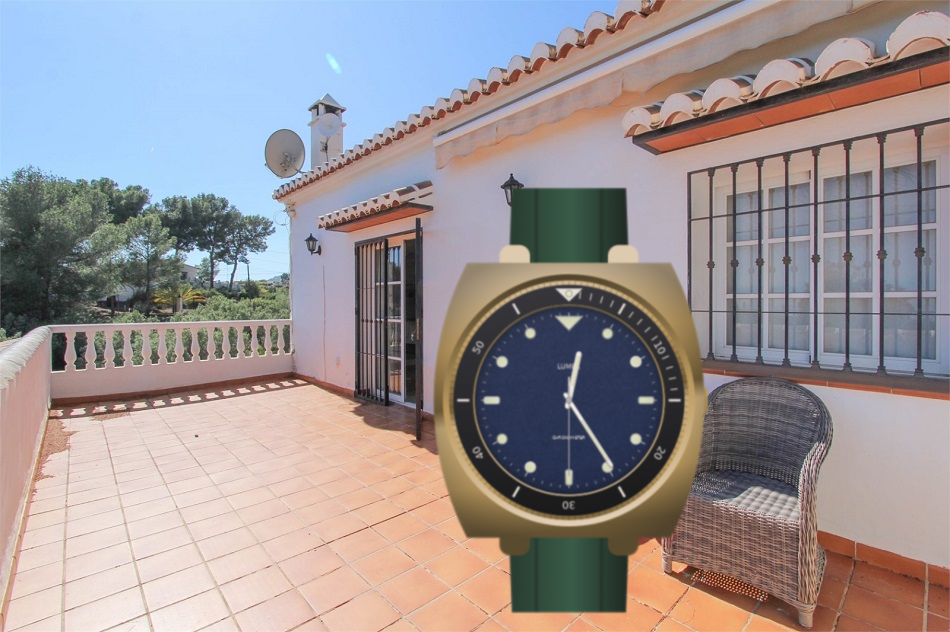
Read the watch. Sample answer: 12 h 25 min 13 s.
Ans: 12 h 24 min 30 s
